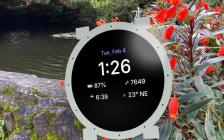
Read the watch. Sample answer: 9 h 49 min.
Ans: 1 h 26 min
